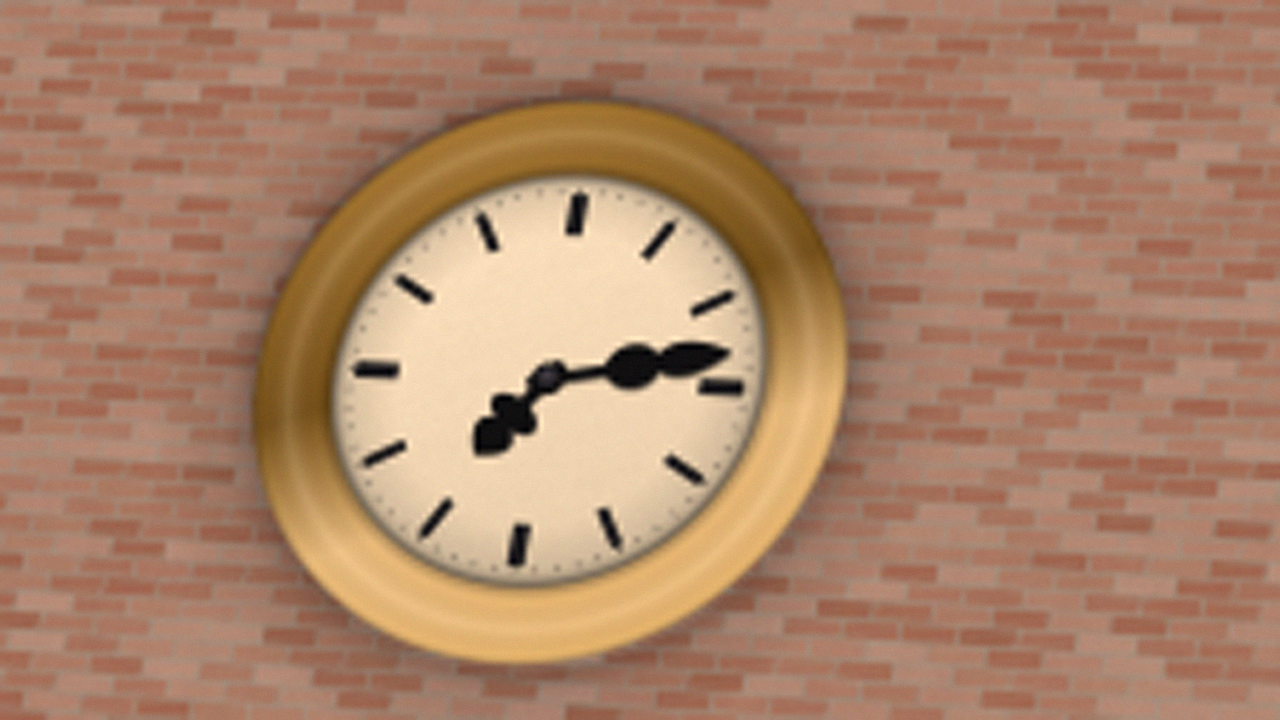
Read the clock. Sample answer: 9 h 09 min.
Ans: 7 h 13 min
